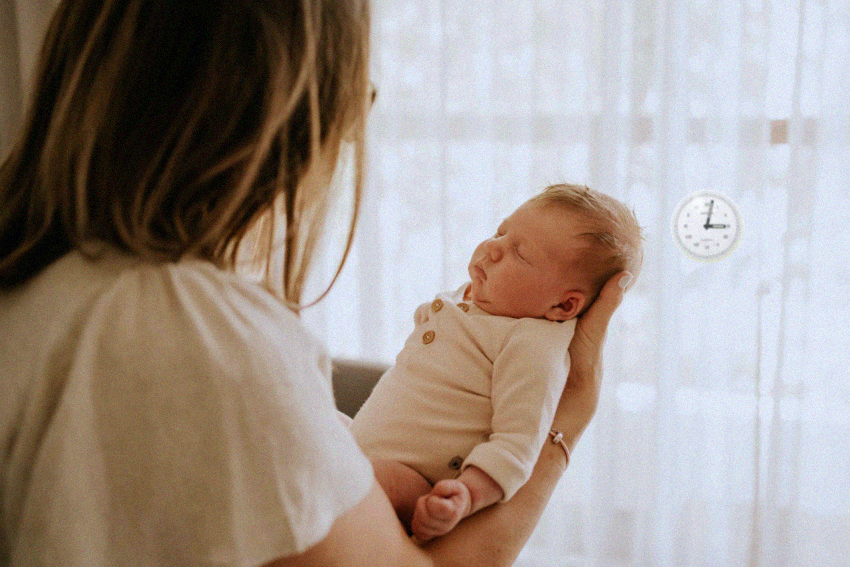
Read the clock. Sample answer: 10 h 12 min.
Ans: 3 h 02 min
